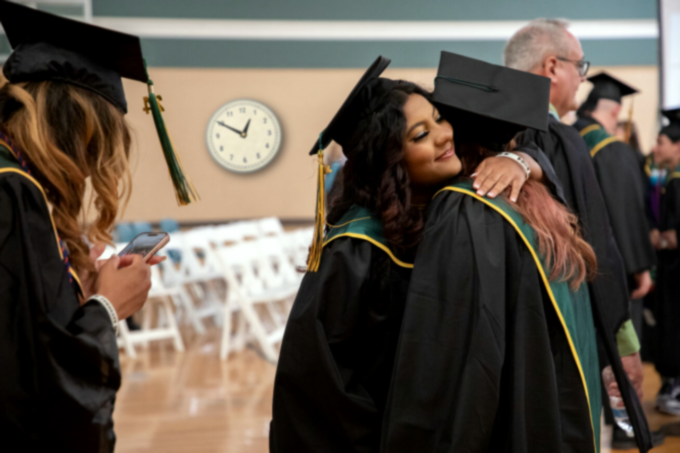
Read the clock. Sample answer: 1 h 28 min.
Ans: 12 h 50 min
